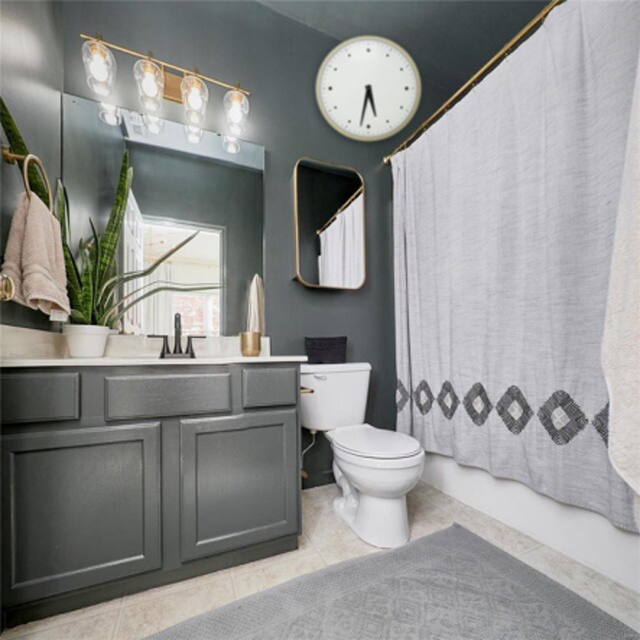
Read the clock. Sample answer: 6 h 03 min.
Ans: 5 h 32 min
